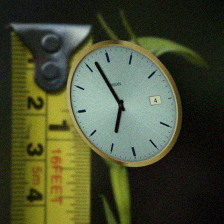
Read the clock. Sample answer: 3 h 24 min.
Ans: 6 h 57 min
